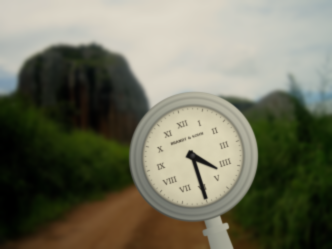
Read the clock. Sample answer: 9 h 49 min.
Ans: 4 h 30 min
